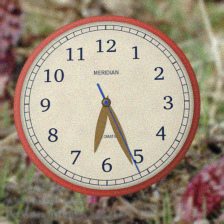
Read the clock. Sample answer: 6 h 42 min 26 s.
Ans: 6 h 26 min 26 s
